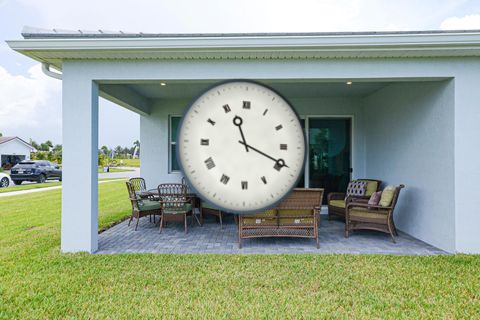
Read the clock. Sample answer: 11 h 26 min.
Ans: 11 h 19 min
